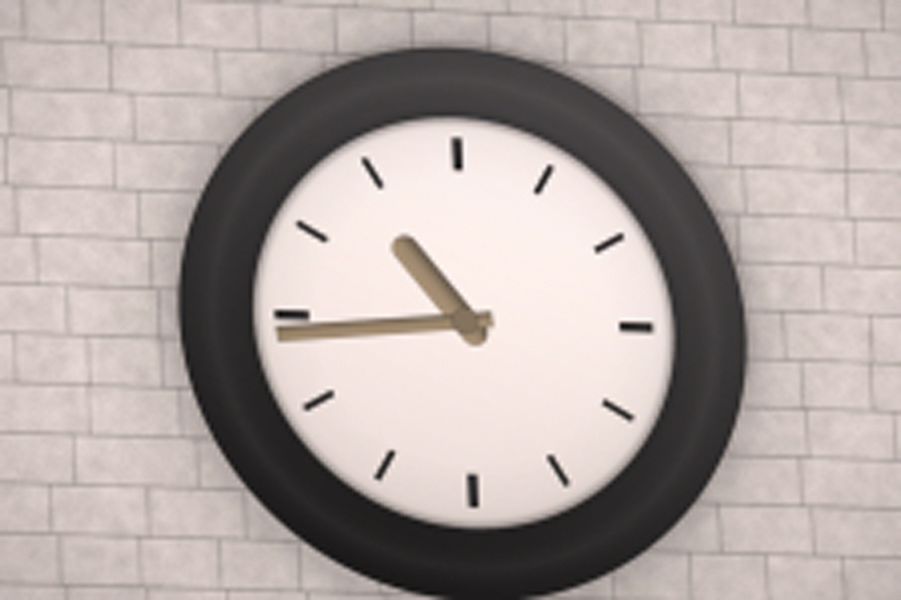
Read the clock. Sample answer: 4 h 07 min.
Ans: 10 h 44 min
